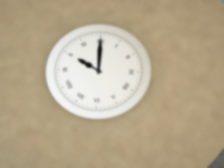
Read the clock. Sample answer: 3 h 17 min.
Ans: 10 h 00 min
